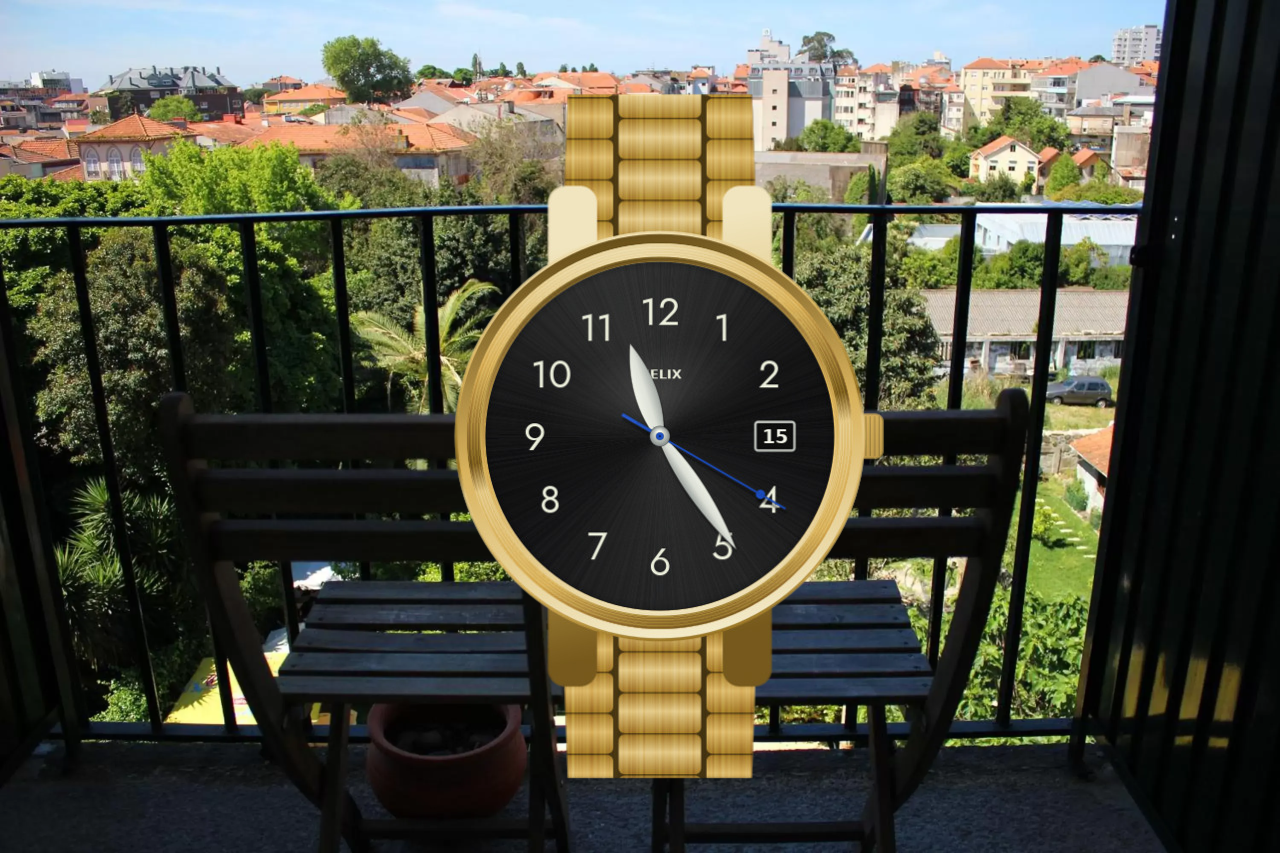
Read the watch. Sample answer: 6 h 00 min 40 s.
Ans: 11 h 24 min 20 s
